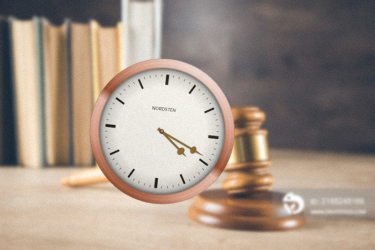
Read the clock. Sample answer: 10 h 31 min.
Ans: 4 h 19 min
